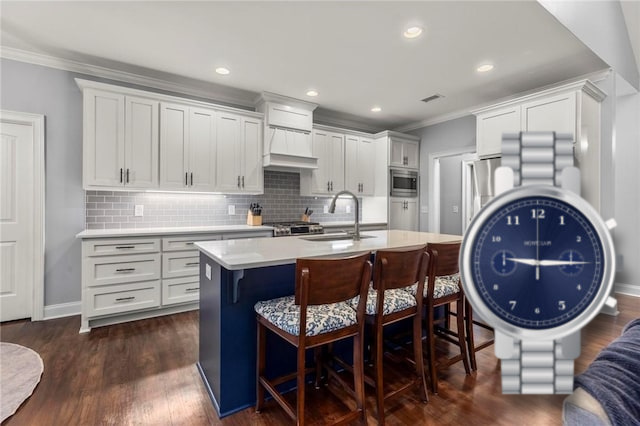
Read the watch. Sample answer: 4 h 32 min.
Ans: 9 h 15 min
